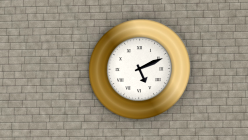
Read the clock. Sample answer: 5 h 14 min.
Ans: 5 h 11 min
